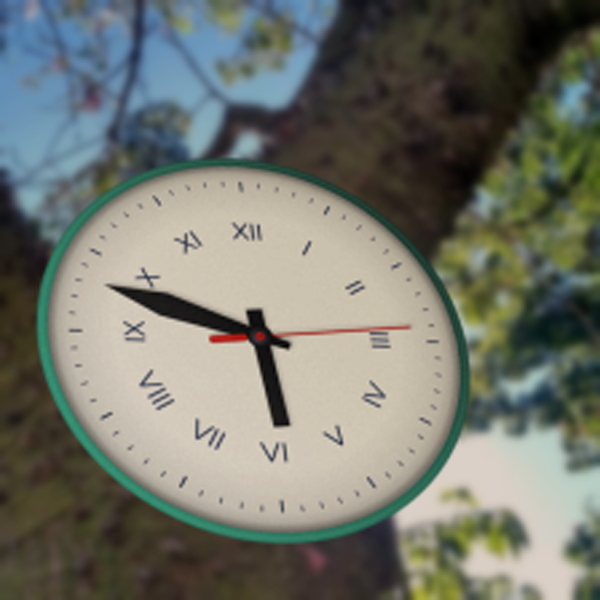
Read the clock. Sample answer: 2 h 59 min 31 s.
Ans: 5 h 48 min 14 s
